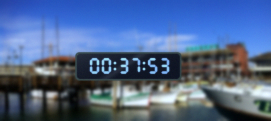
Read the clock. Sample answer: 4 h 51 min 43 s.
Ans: 0 h 37 min 53 s
